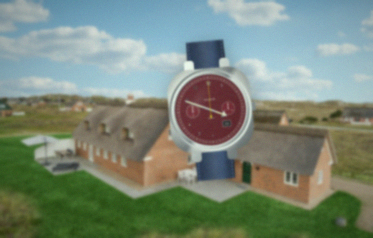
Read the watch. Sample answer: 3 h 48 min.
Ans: 3 h 49 min
